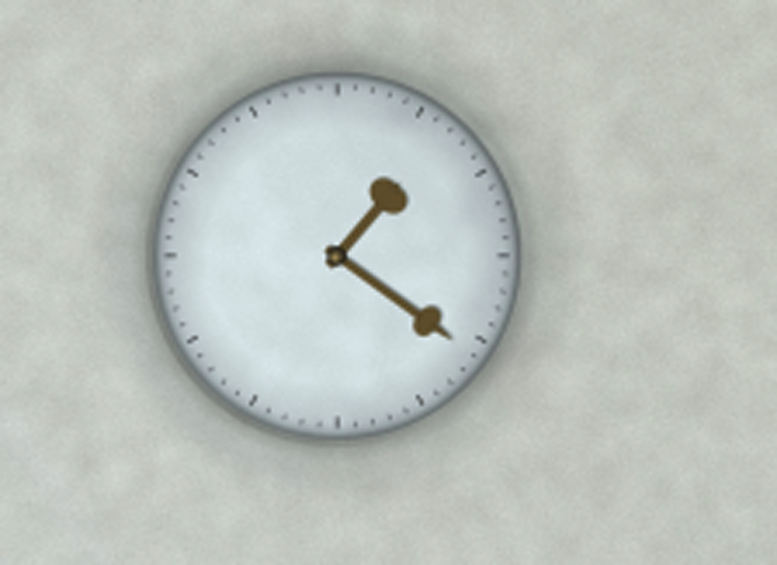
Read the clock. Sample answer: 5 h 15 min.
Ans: 1 h 21 min
